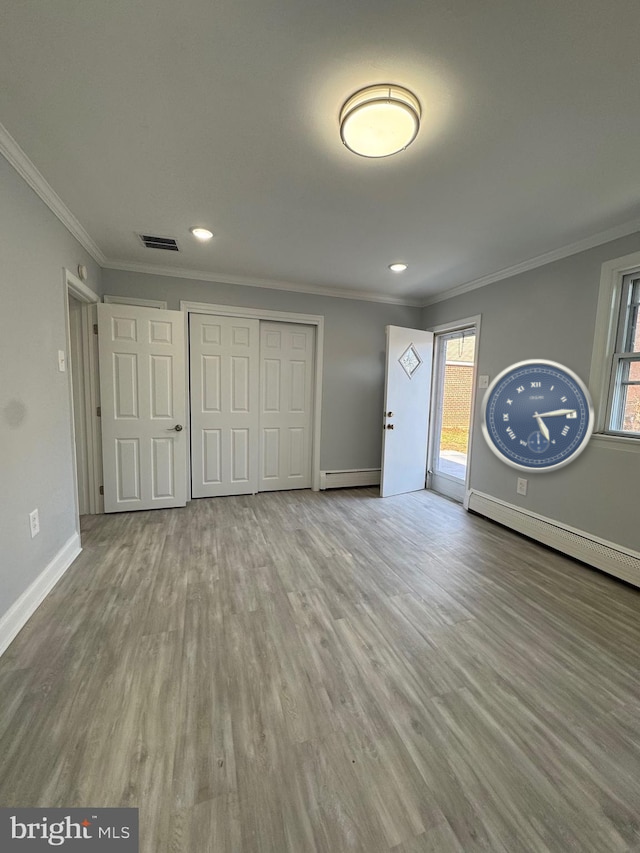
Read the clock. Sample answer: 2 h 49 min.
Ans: 5 h 14 min
